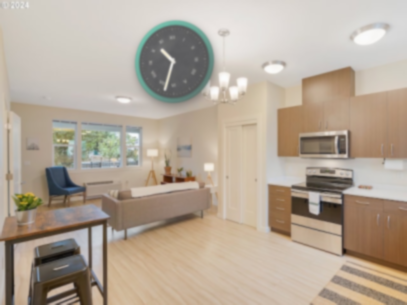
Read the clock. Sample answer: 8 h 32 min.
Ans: 10 h 33 min
